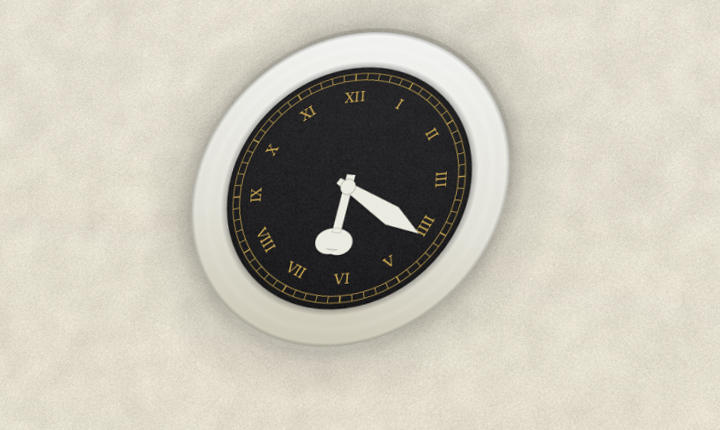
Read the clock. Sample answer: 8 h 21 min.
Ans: 6 h 21 min
